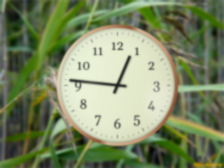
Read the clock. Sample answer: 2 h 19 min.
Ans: 12 h 46 min
